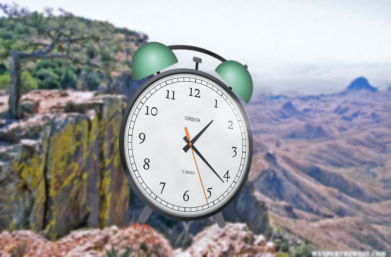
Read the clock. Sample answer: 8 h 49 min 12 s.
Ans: 1 h 21 min 26 s
